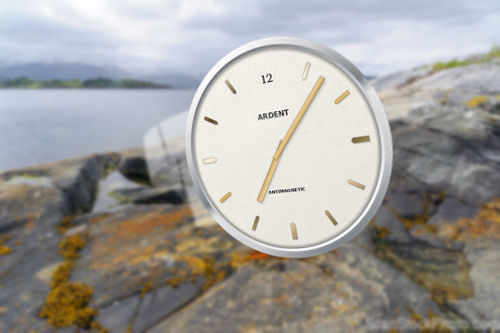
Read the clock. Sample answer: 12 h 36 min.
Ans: 7 h 07 min
